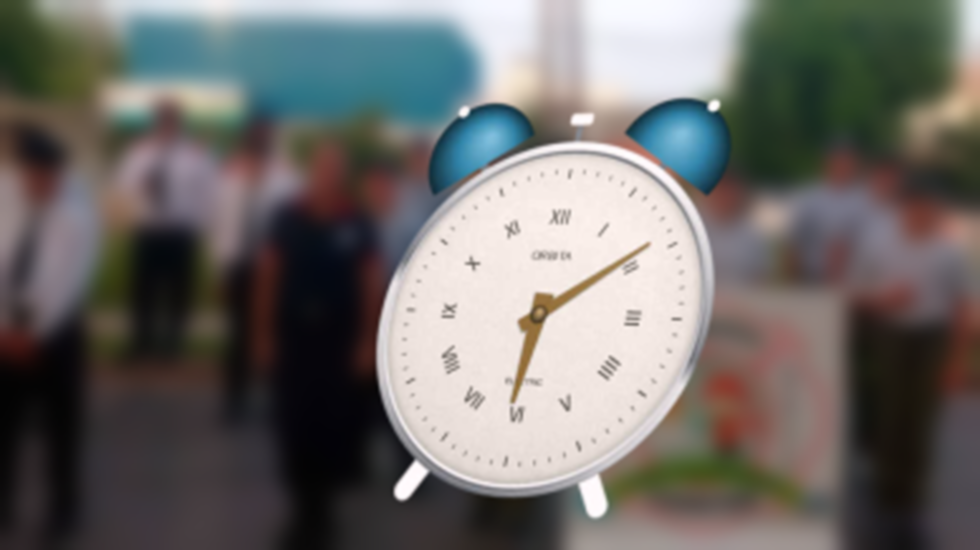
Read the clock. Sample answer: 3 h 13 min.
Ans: 6 h 09 min
